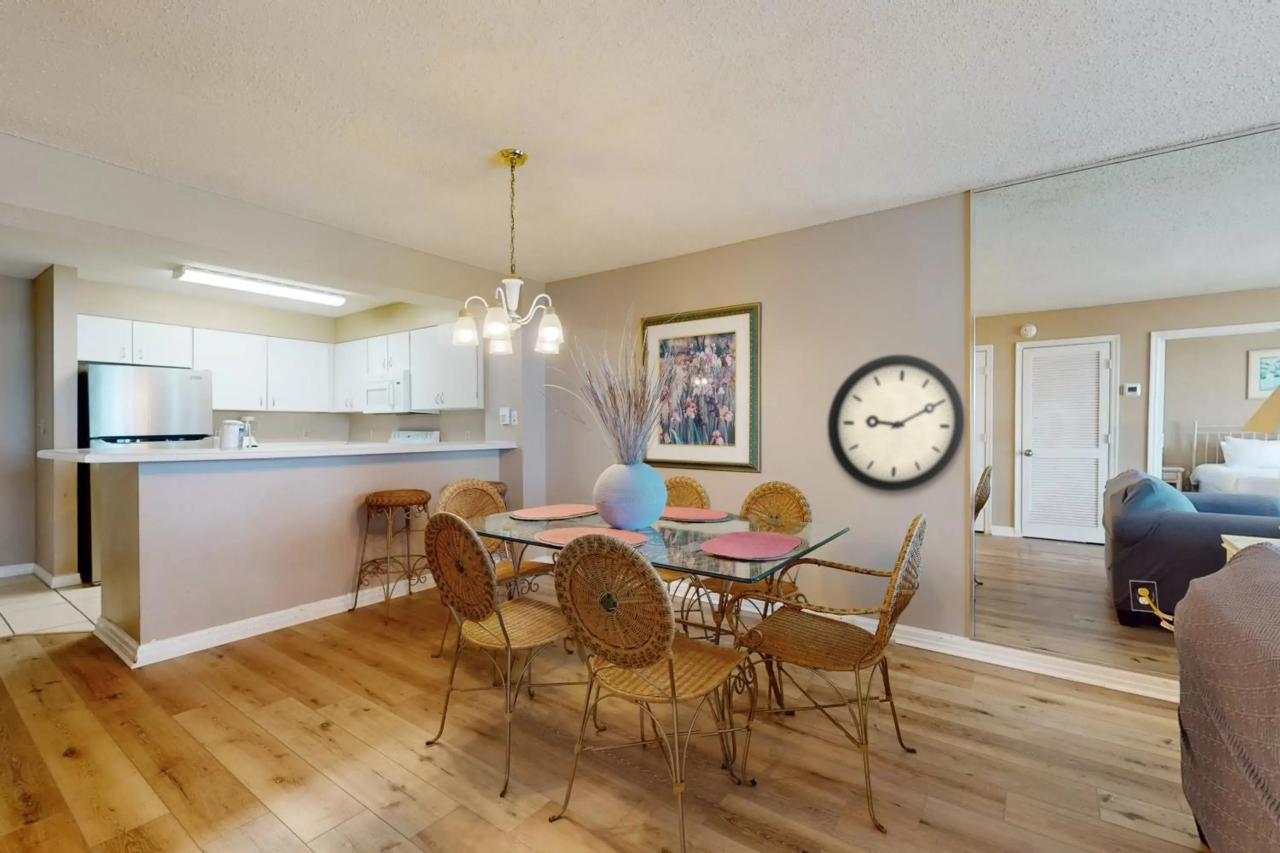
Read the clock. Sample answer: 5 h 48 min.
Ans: 9 h 10 min
